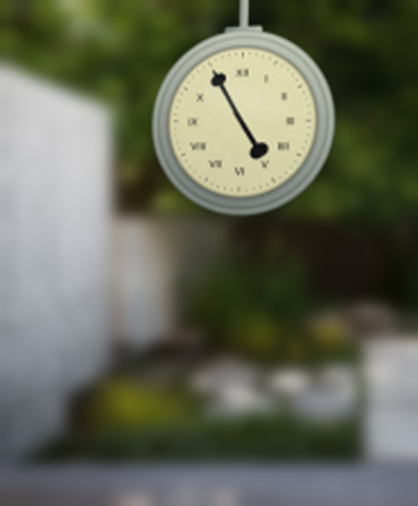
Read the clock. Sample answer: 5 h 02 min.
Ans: 4 h 55 min
